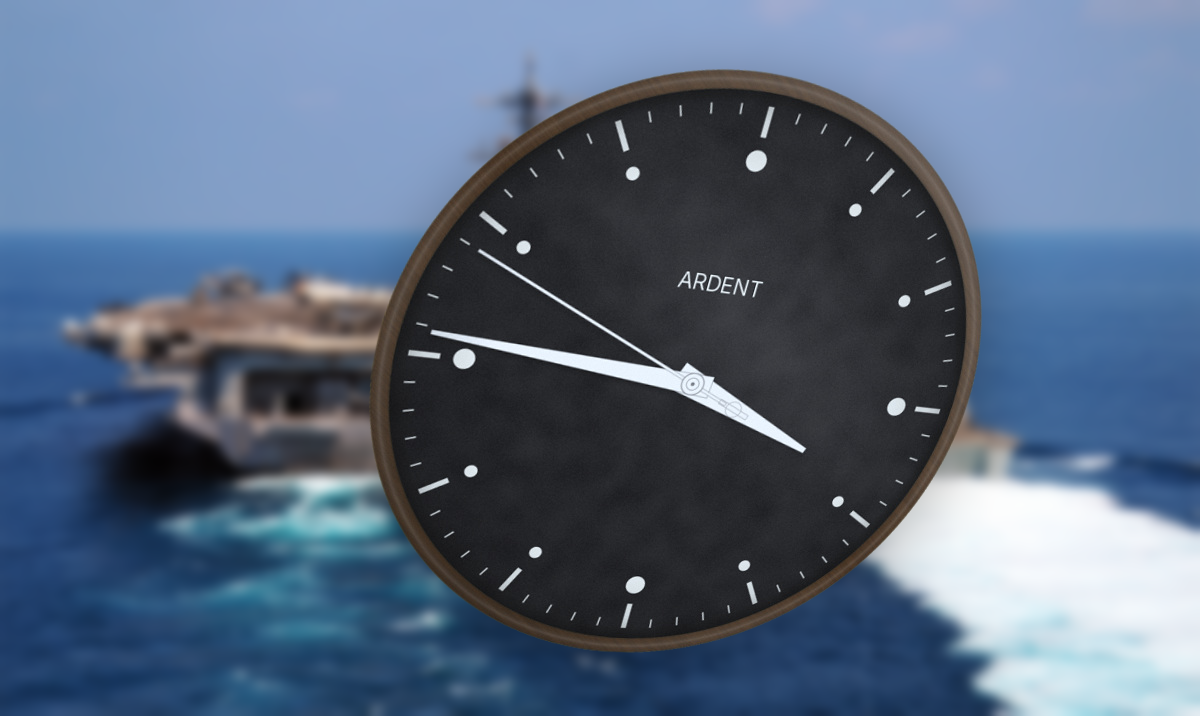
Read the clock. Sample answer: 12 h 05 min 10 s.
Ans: 3 h 45 min 49 s
